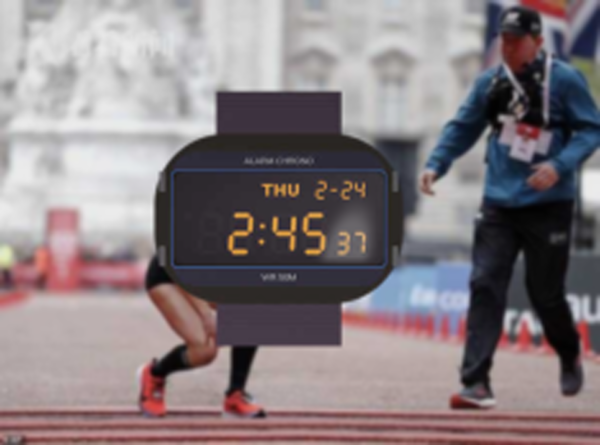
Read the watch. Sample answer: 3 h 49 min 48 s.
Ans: 2 h 45 min 37 s
